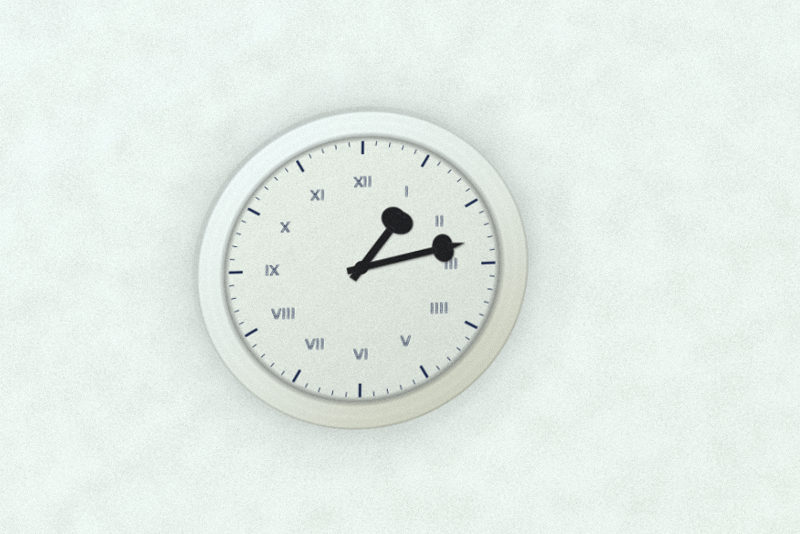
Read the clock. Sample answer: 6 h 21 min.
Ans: 1 h 13 min
